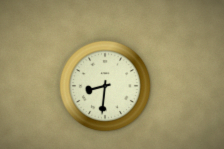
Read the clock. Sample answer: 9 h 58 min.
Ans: 8 h 31 min
